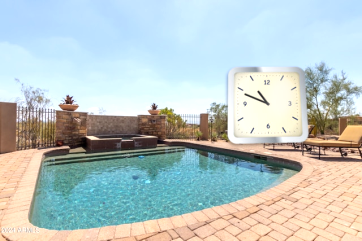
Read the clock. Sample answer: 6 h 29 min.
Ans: 10 h 49 min
